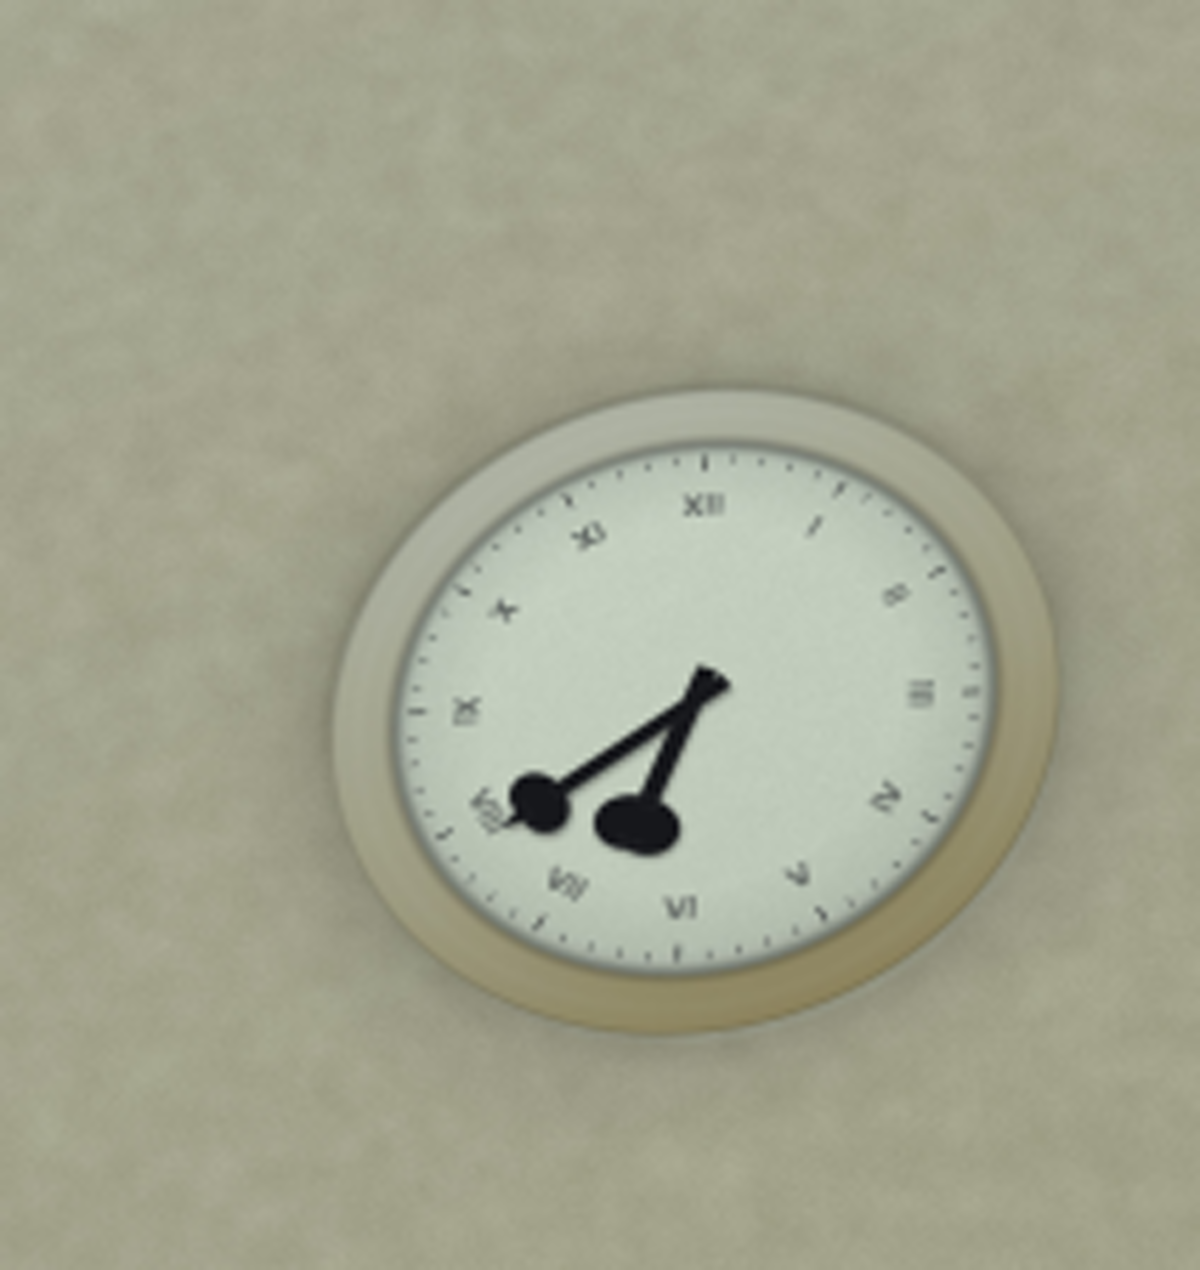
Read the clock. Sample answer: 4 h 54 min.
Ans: 6 h 39 min
